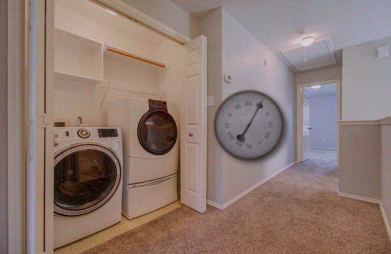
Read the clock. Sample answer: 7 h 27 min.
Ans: 7 h 05 min
